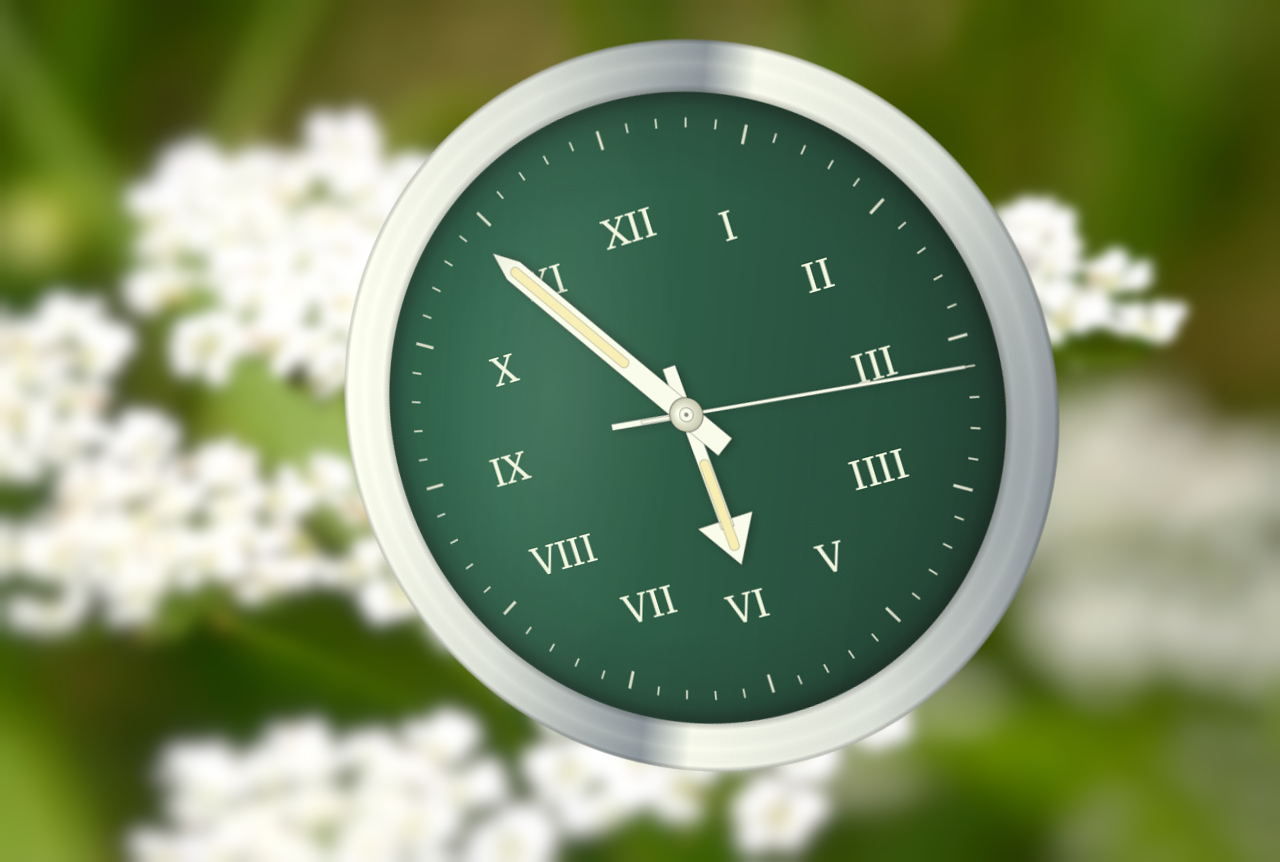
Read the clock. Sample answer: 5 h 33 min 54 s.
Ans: 5 h 54 min 16 s
